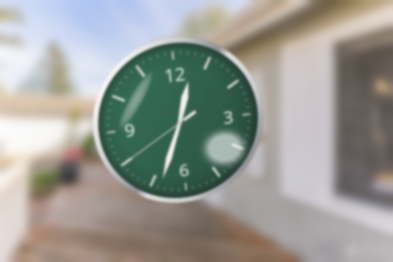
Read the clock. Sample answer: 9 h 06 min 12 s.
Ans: 12 h 33 min 40 s
